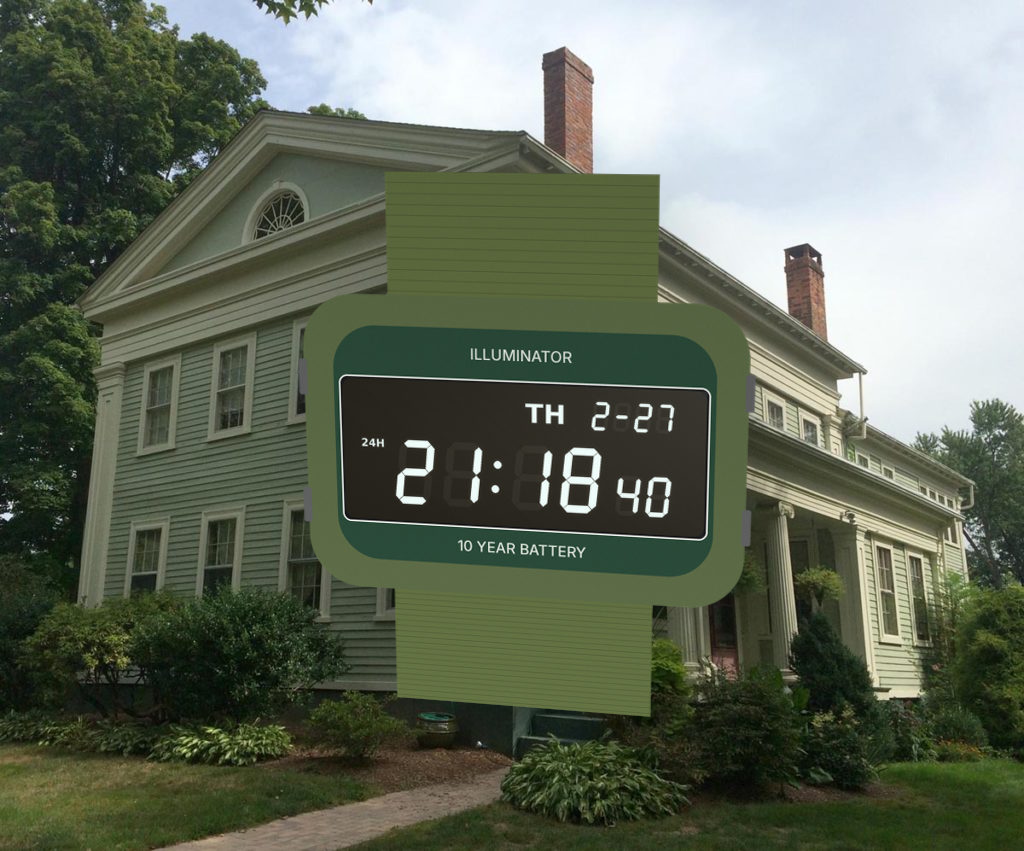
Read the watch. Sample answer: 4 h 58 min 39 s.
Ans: 21 h 18 min 40 s
